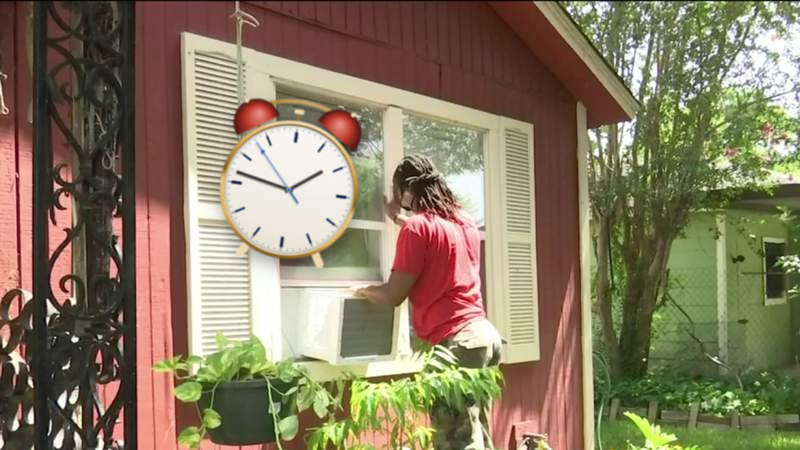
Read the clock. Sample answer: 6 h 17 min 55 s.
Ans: 1 h 46 min 53 s
